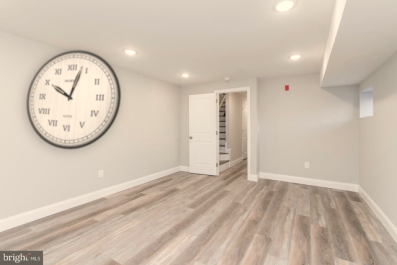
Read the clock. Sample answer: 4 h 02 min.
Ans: 10 h 03 min
